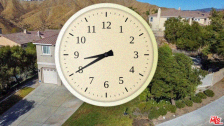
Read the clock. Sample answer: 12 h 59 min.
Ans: 8 h 40 min
